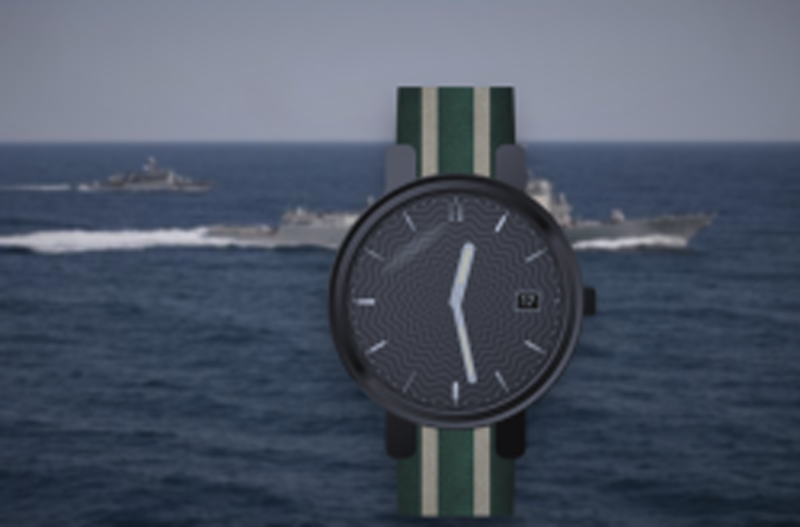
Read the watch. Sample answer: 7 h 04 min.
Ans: 12 h 28 min
